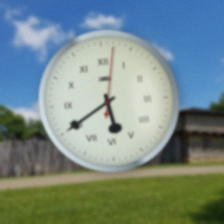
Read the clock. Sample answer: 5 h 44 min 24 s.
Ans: 5 h 40 min 02 s
